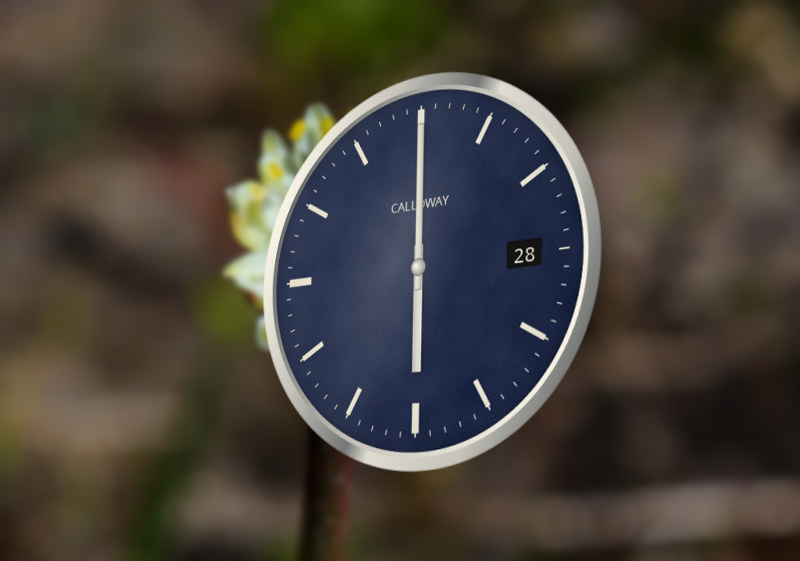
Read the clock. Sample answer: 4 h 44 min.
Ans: 6 h 00 min
